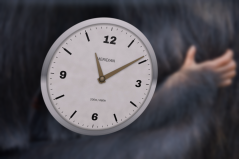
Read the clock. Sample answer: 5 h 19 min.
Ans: 11 h 09 min
